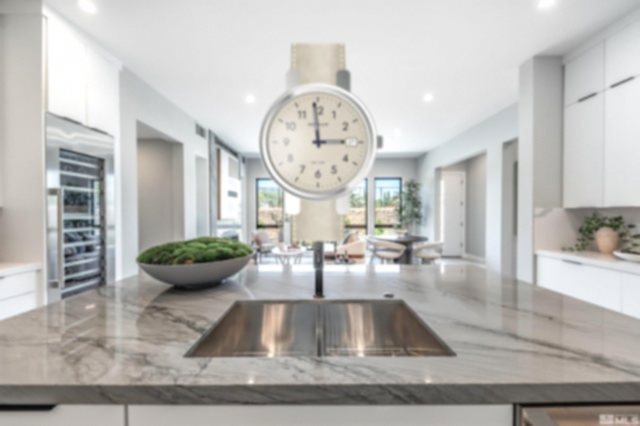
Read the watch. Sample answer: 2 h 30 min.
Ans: 2 h 59 min
